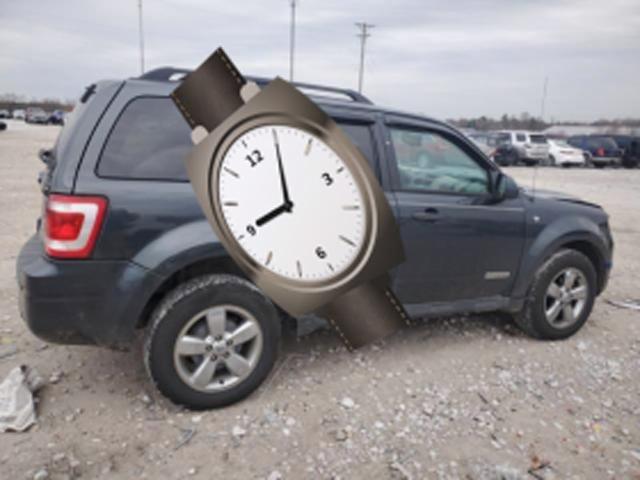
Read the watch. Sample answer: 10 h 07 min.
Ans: 9 h 05 min
